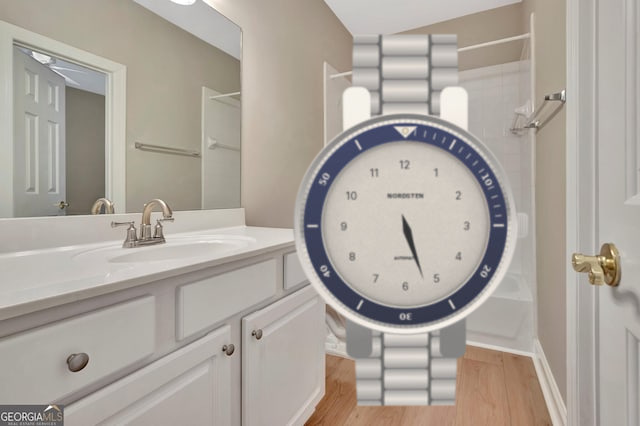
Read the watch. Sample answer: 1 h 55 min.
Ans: 5 h 27 min
